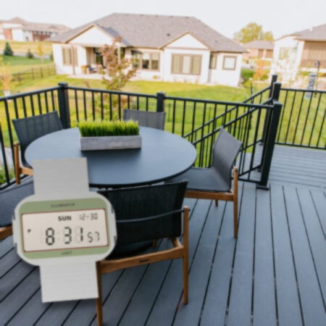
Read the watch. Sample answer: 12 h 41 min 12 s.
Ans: 8 h 31 min 57 s
